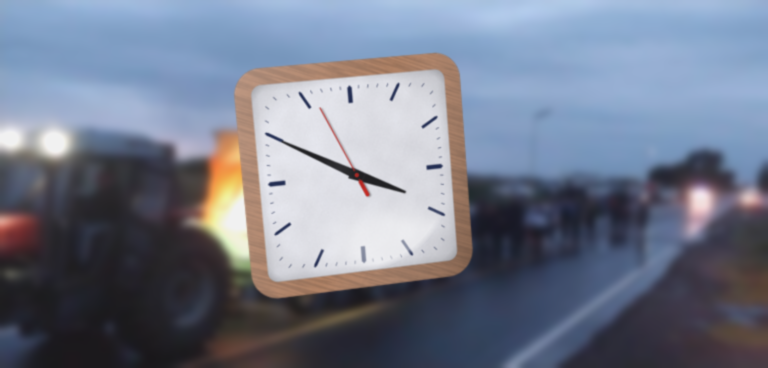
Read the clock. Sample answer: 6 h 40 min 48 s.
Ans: 3 h 49 min 56 s
